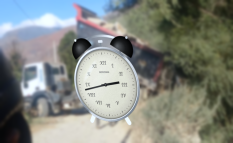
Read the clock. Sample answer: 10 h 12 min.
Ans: 2 h 43 min
